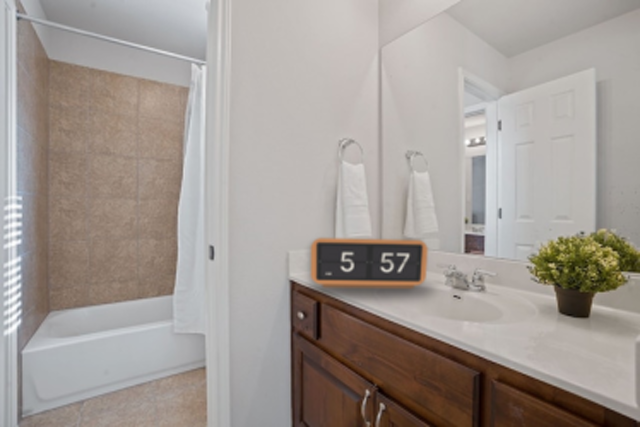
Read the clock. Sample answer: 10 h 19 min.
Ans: 5 h 57 min
